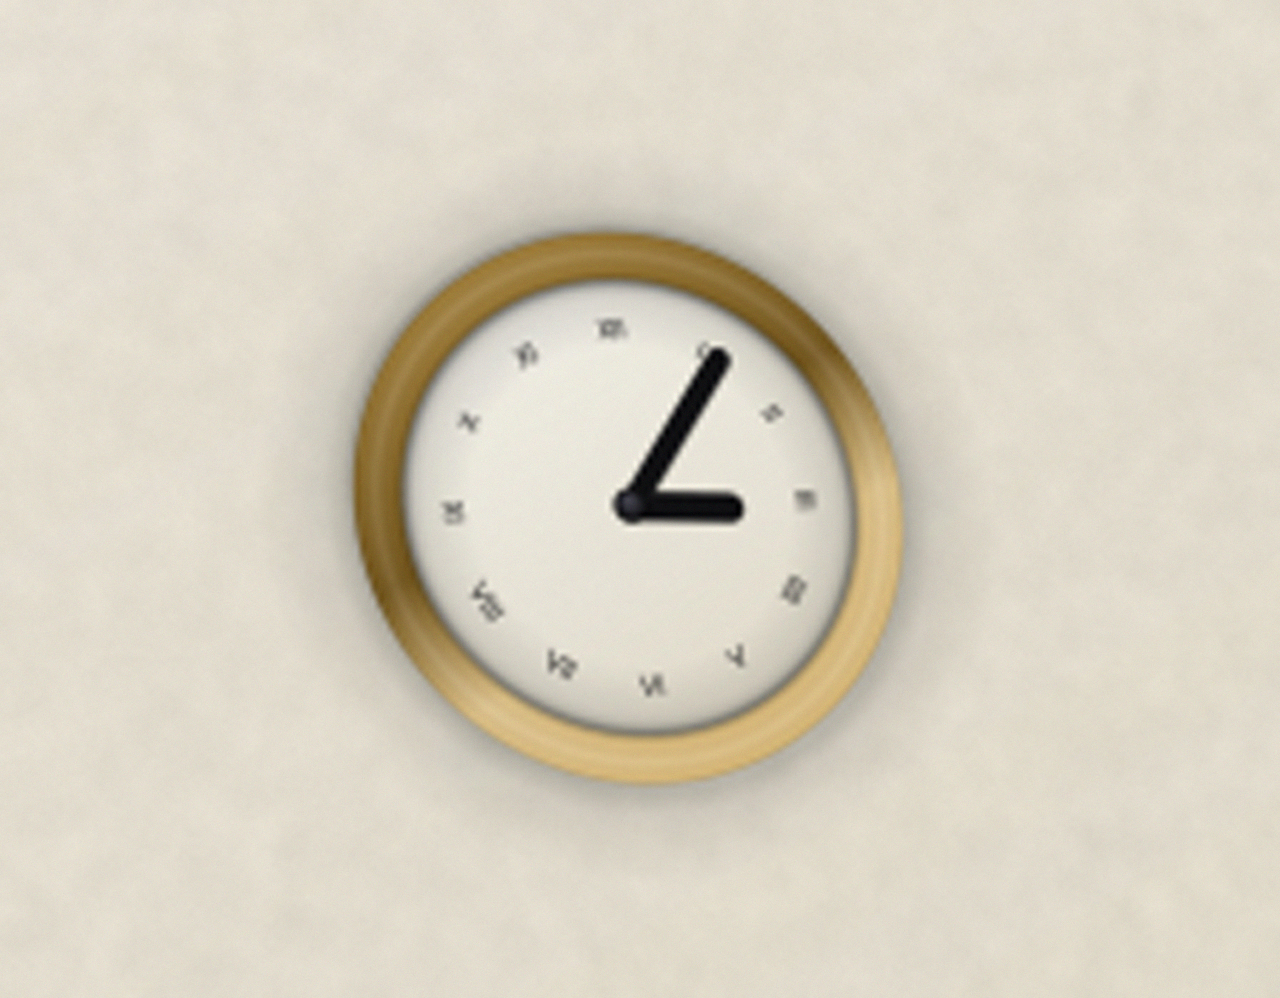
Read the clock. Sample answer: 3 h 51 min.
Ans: 3 h 06 min
